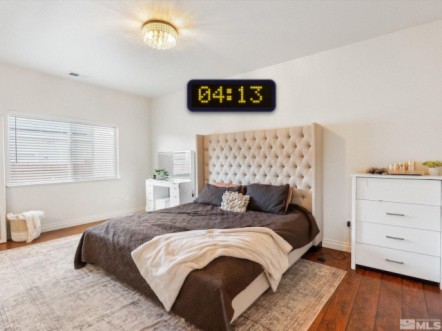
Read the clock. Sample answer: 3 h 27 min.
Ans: 4 h 13 min
